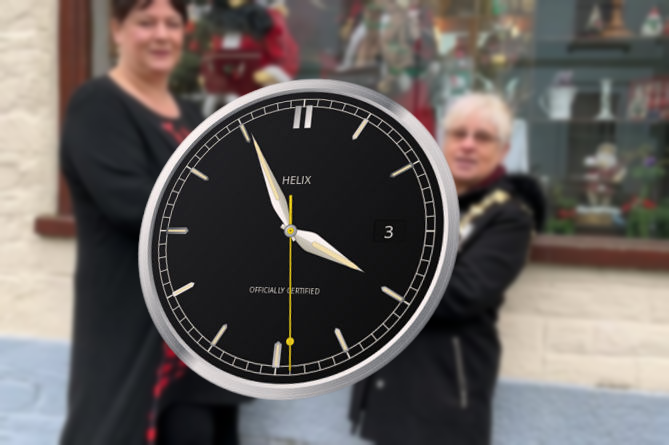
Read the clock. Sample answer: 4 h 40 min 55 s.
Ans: 3 h 55 min 29 s
